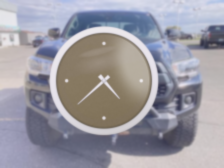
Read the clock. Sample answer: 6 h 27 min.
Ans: 4 h 38 min
